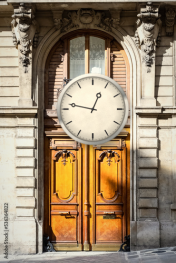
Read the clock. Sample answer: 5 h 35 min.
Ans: 12 h 47 min
